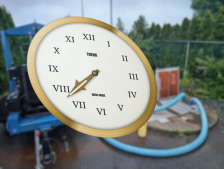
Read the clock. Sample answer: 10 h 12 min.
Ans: 7 h 38 min
